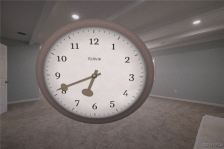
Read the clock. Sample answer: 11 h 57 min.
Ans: 6 h 41 min
